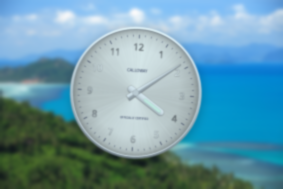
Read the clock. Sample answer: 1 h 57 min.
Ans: 4 h 09 min
